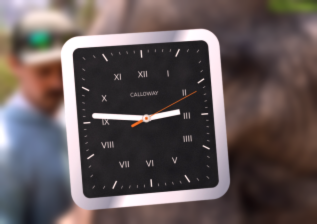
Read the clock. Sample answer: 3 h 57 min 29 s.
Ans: 2 h 46 min 11 s
